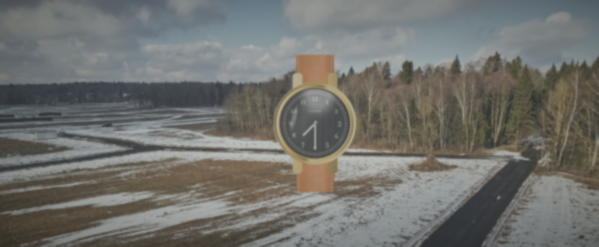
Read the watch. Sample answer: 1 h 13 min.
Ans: 7 h 30 min
